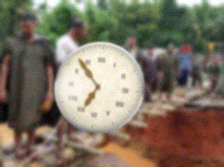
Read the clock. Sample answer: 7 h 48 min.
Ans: 6 h 53 min
